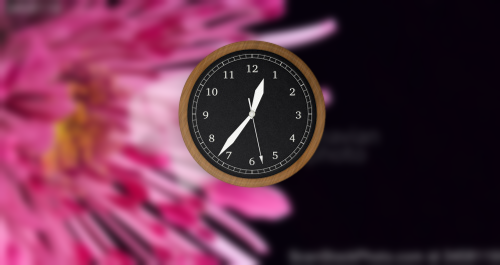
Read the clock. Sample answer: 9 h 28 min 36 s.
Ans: 12 h 36 min 28 s
